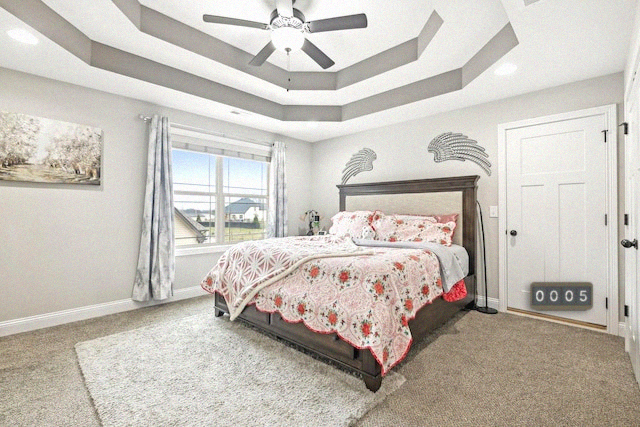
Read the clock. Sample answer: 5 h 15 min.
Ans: 0 h 05 min
